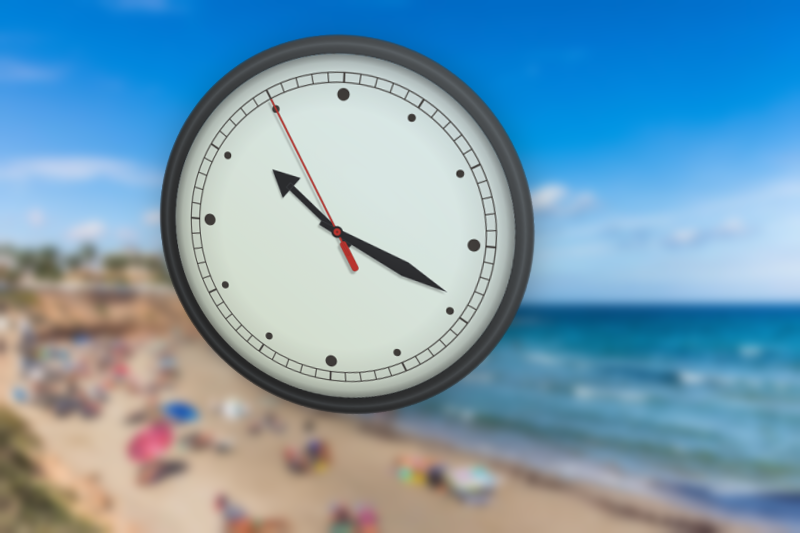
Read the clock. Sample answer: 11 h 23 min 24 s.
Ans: 10 h 18 min 55 s
